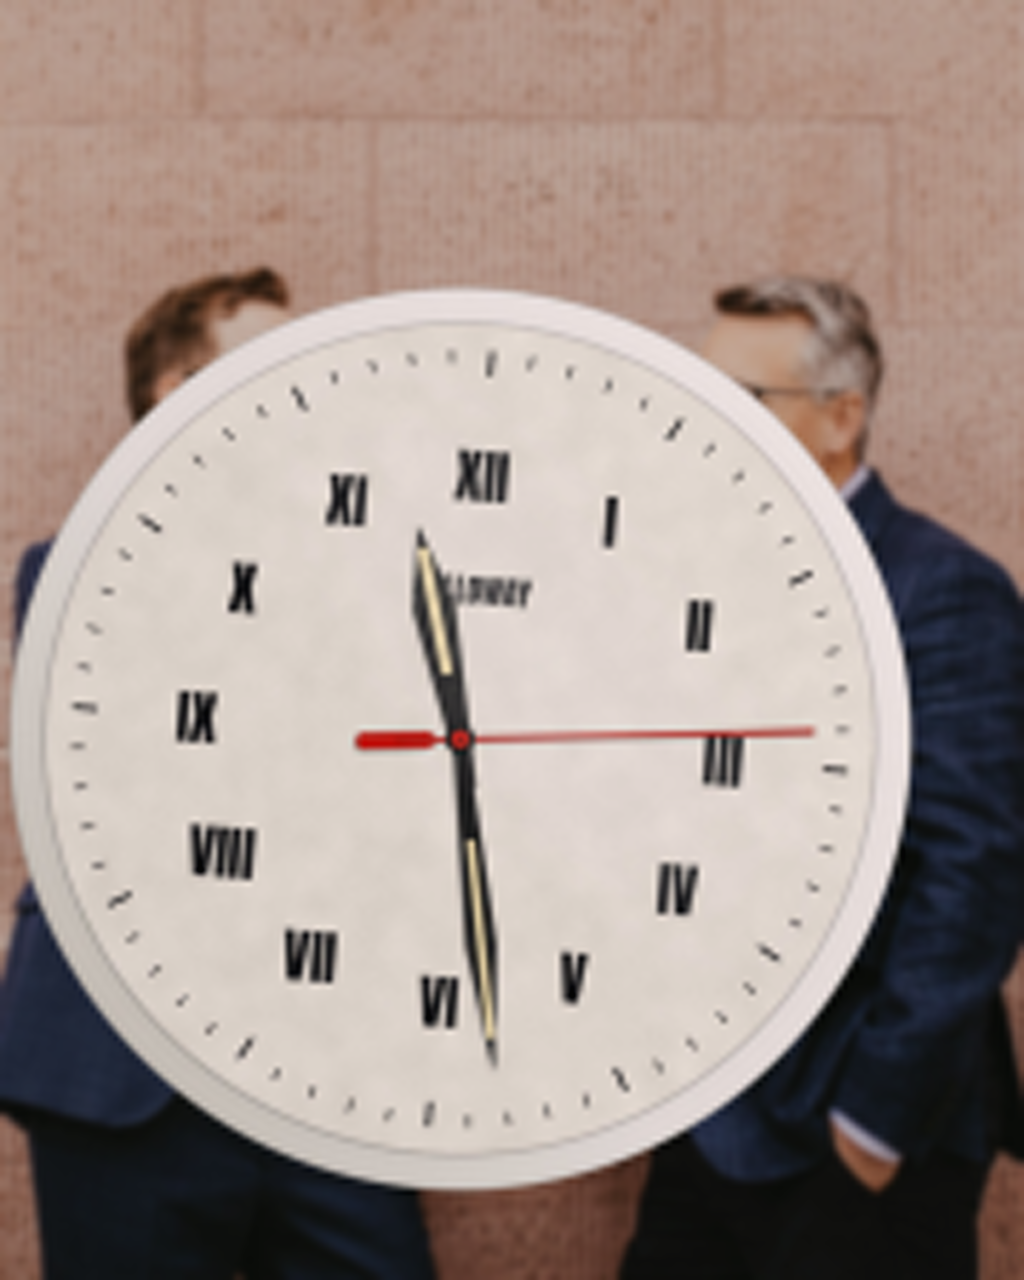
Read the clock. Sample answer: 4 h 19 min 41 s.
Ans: 11 h 28 min 14 s
